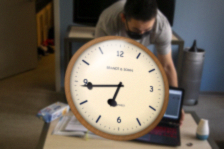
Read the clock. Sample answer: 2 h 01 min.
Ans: 6 h 44 min
